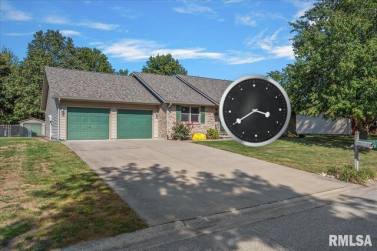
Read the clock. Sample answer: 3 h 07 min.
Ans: 3 h 40 min
